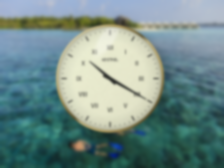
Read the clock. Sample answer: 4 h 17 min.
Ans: 10 h 20 min
